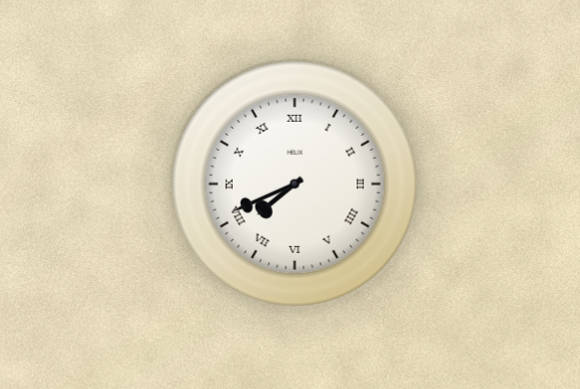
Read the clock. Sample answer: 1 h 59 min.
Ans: 7 h 41 min
